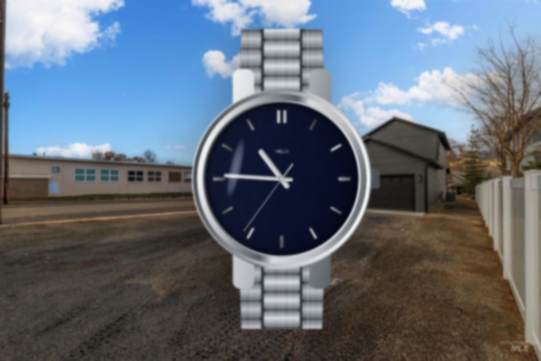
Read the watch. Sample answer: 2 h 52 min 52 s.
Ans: 10 h 45 min 36 s
